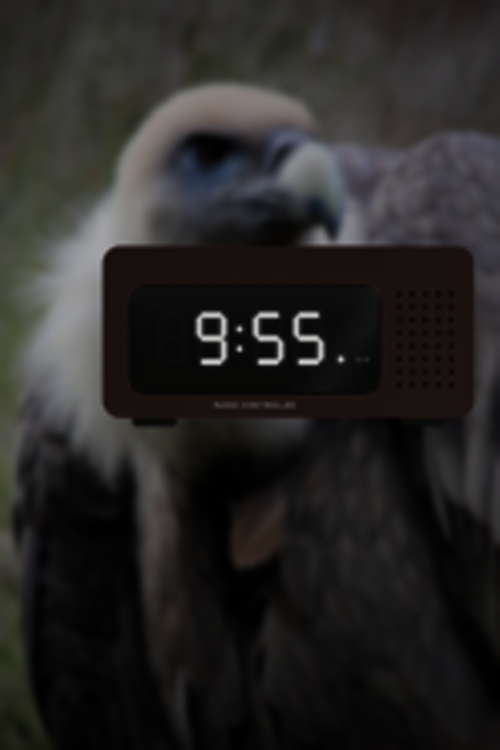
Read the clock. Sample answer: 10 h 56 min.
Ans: 9 h 55 min
